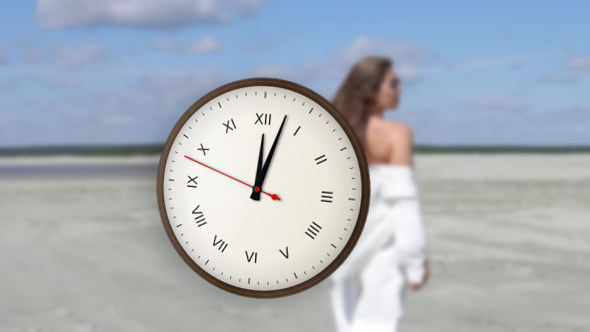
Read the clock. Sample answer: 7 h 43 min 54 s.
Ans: 12 h 02 min 48 s
